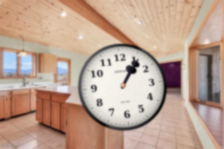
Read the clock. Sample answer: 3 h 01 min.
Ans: 1 h 06 min
